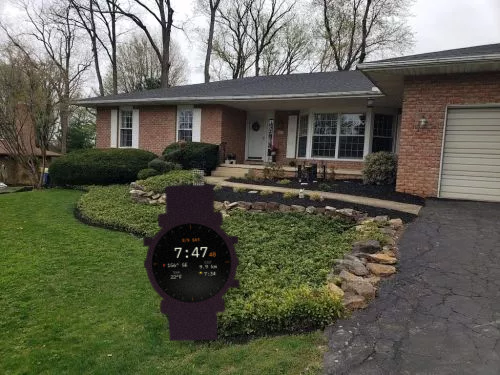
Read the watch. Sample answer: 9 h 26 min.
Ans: 7 h 47 min
